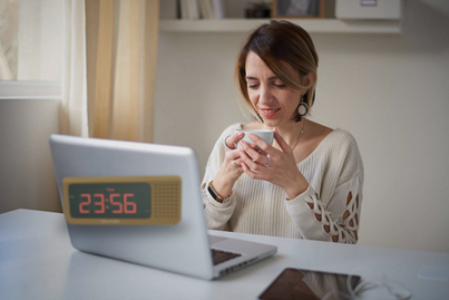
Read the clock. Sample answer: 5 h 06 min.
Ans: 23 h 56 min
